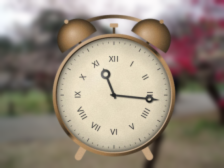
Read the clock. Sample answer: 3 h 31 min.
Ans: 11 h 16 min
